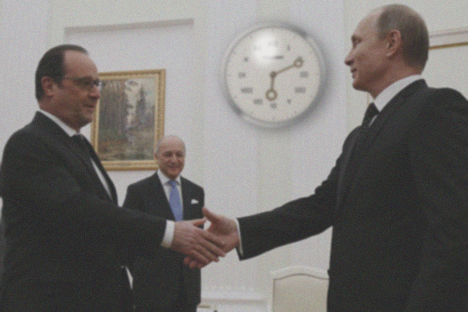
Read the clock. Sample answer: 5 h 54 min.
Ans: 6 h 11 min
